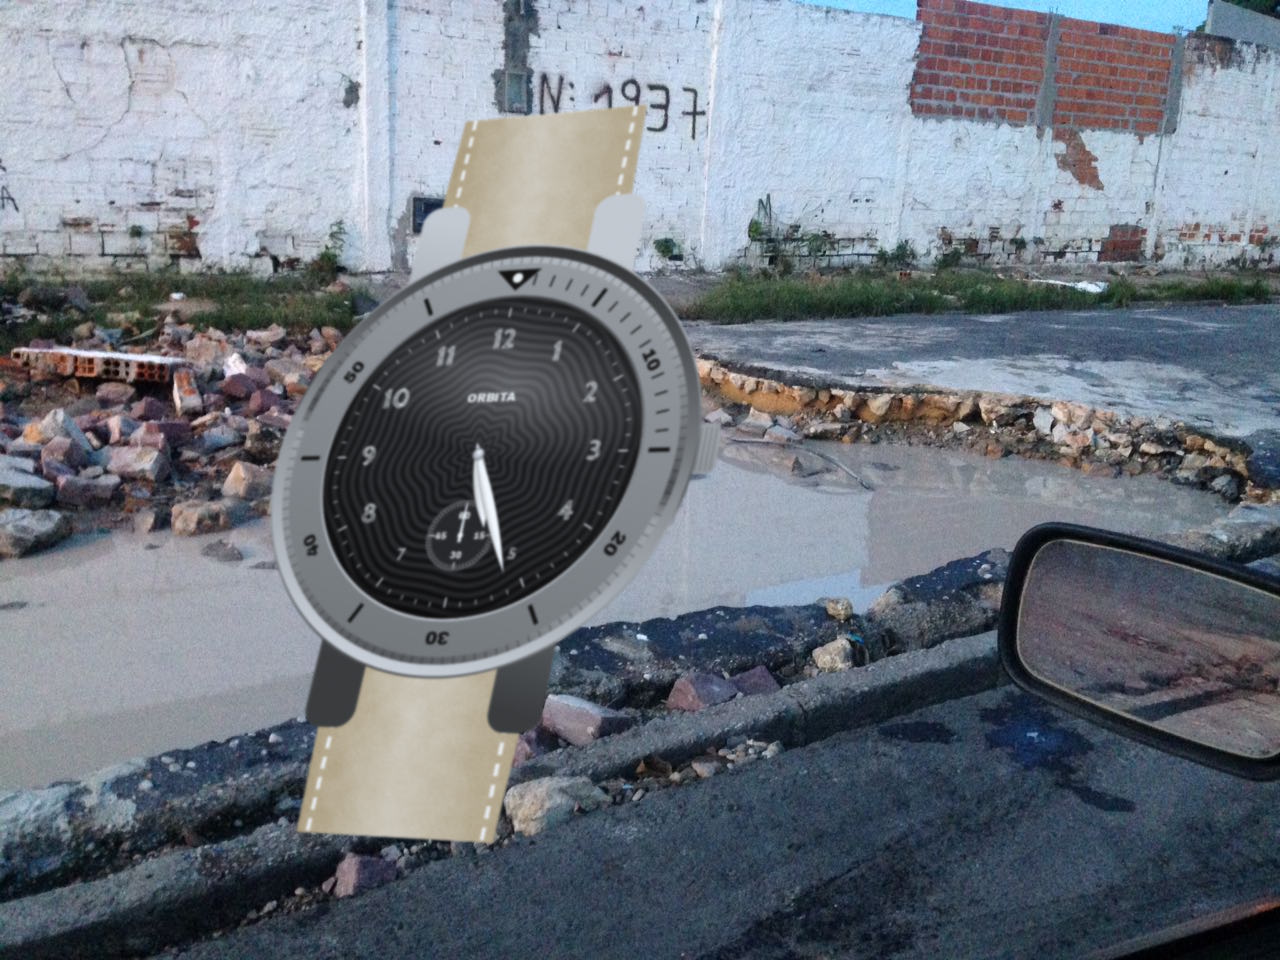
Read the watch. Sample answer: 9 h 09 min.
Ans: 5 h 26 min
